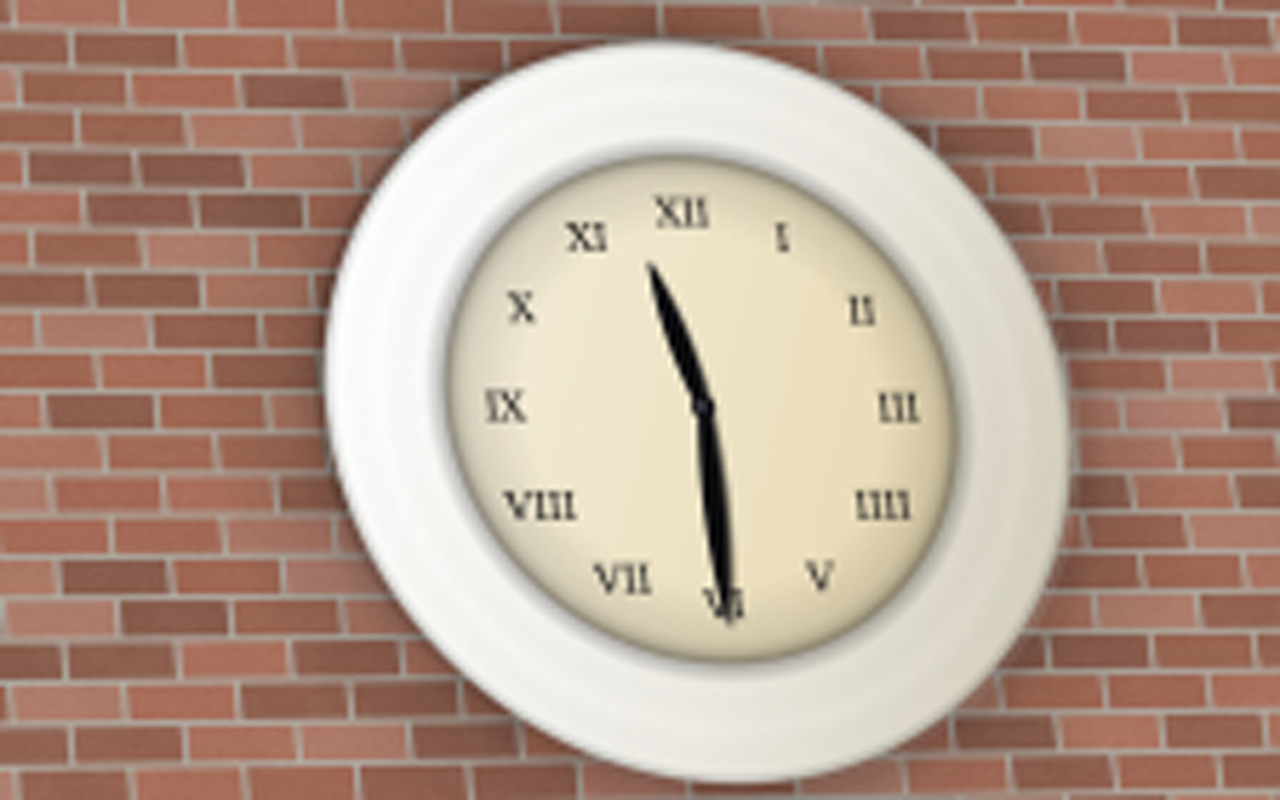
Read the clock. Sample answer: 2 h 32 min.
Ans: 11 h 30 min
